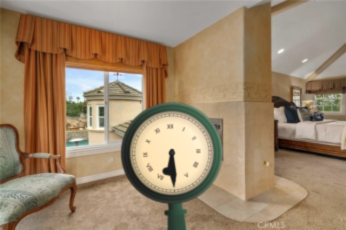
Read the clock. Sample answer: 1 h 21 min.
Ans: 6 h 30 min
